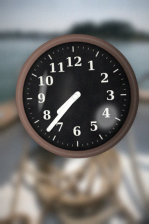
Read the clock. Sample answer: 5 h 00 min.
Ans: 7 h 37 min
